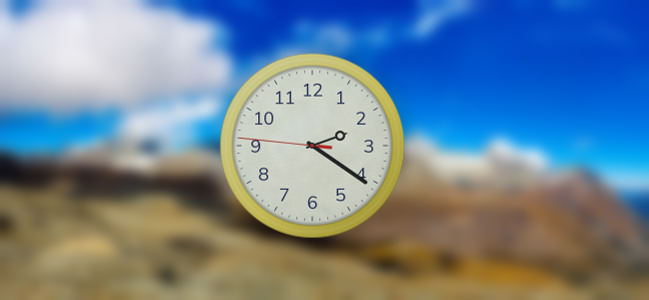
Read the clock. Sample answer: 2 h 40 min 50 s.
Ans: 2 h 20 min 46 s
